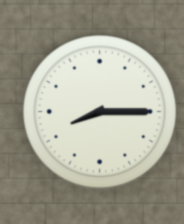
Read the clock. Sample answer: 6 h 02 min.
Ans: 8 h 15 min
